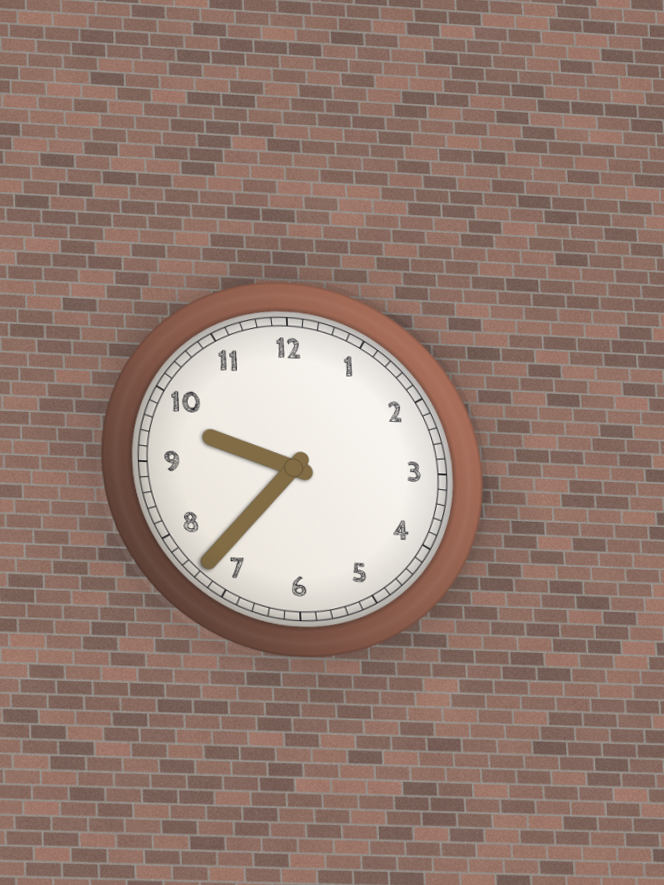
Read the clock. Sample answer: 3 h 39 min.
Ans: 9 h 37 min
